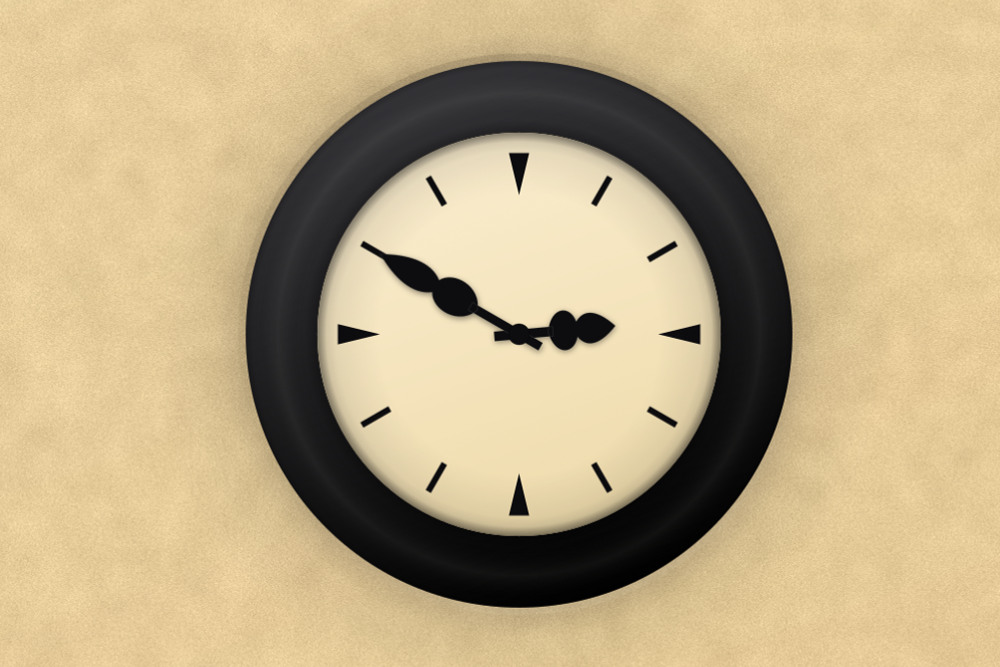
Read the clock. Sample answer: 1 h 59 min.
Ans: 2 h 50 min
